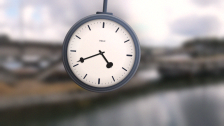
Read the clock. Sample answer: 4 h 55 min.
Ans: 4 h 41 min
